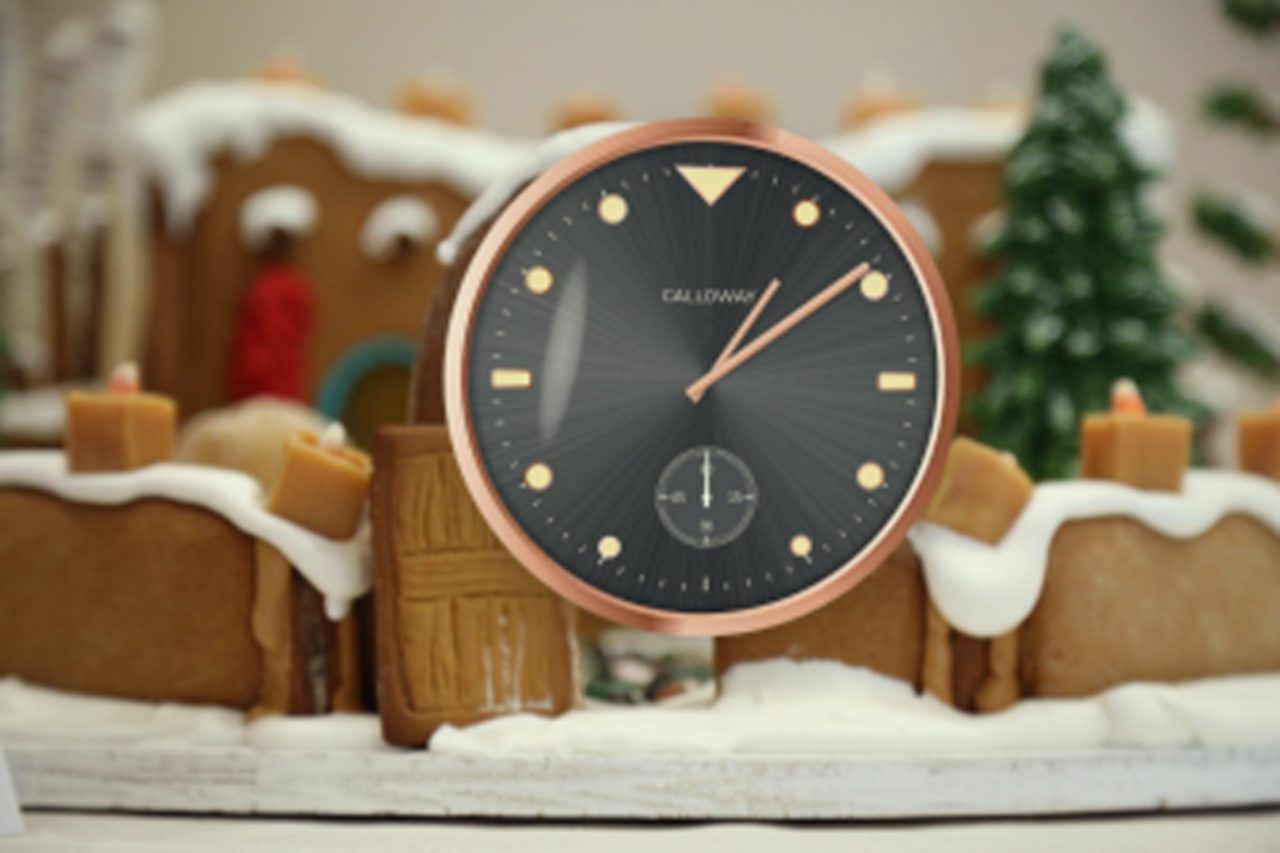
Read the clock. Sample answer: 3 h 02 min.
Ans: 1 h 09 min
